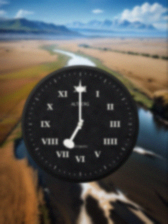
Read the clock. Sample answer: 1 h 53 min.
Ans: 7 h 00 min
